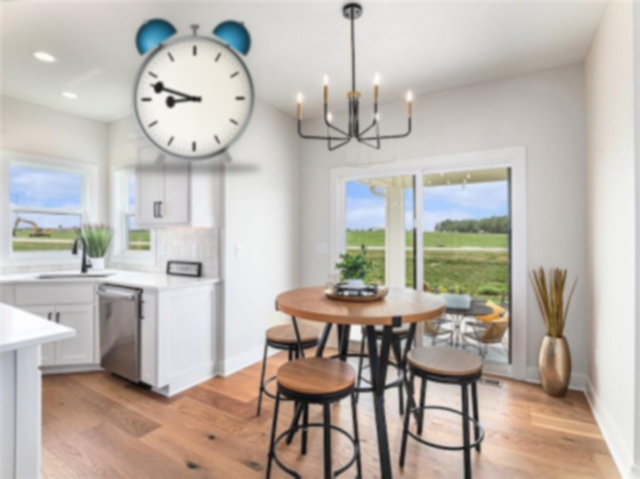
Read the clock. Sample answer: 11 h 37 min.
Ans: 8 h 48 min
